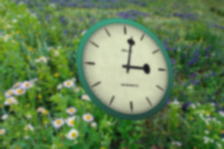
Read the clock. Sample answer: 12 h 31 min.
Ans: 3 h 02 min
